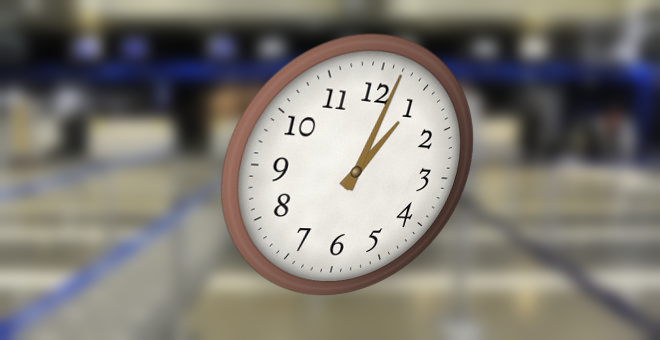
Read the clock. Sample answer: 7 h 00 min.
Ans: 1 h 02 min
